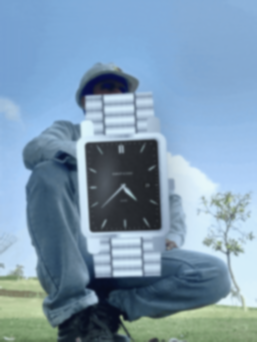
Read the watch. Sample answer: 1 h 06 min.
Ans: 4 h 38 min
